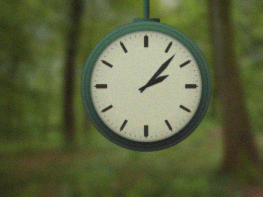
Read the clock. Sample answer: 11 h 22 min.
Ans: 2 h 07 min
